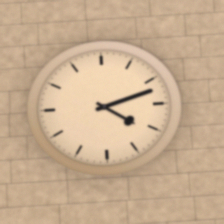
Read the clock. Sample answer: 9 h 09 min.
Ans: 4 h 12 min
